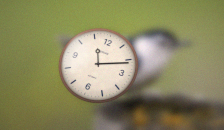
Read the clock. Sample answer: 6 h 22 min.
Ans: 11 h 11 min
